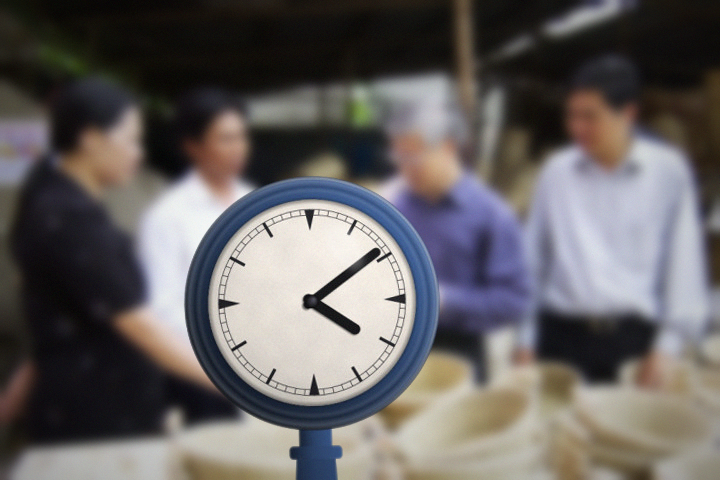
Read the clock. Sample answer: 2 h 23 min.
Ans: 4 h 09 min
